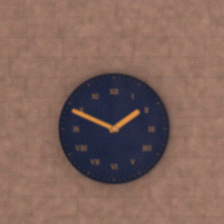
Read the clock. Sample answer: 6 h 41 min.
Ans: 1 h 49 min
